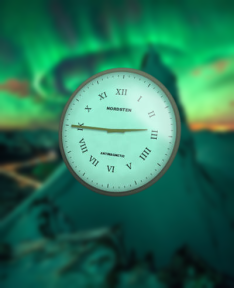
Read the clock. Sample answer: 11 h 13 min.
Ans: 2 h 45 min
